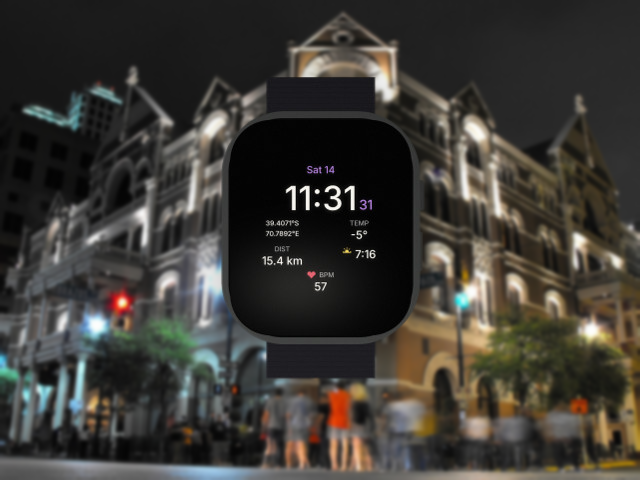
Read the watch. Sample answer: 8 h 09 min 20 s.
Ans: 11 h 31 min 31 s
